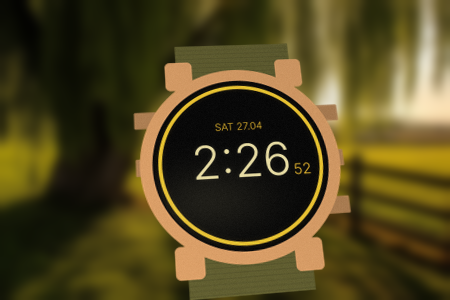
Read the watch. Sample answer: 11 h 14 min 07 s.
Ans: 2 h 26 min 52 s
